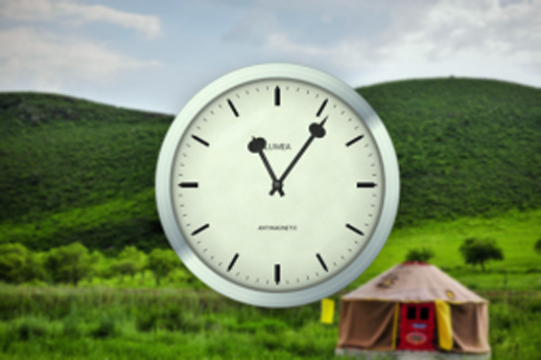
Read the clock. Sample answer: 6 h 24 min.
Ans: 11 h 06 min
